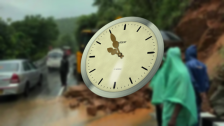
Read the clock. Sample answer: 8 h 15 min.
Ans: 9 h 55 min
